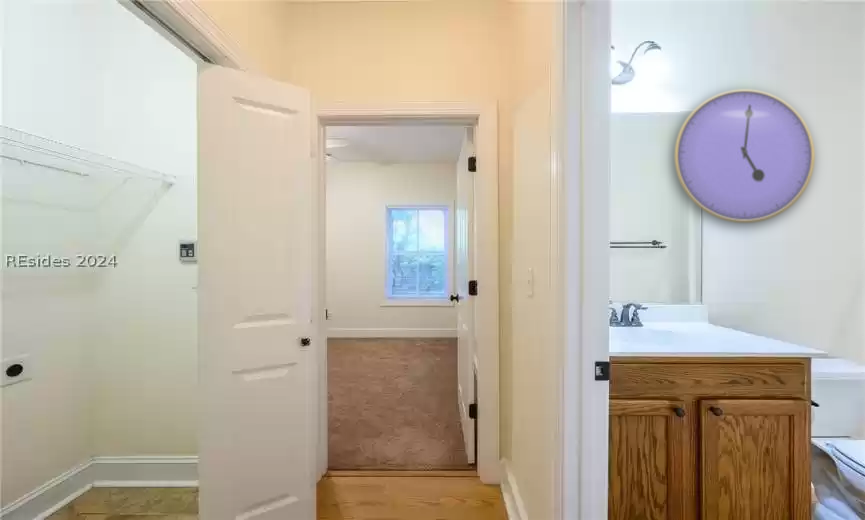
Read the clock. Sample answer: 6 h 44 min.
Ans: 5 h 01 min
